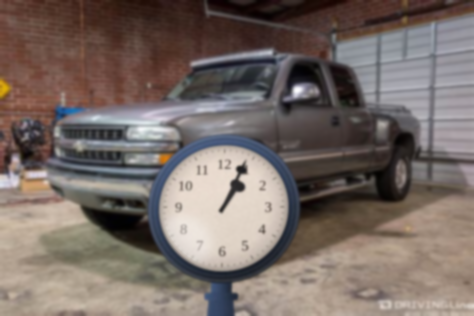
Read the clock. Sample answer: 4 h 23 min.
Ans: 1 h 04 min
